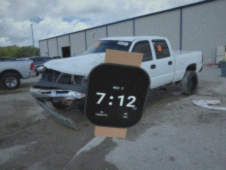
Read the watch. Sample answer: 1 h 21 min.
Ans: 7 h 12 min
